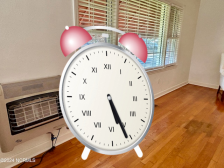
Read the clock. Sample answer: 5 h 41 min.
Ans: 5 h 26 min
